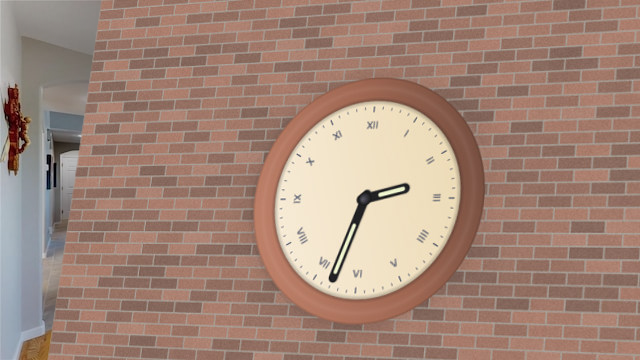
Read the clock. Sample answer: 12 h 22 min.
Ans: 2 h 33 min
